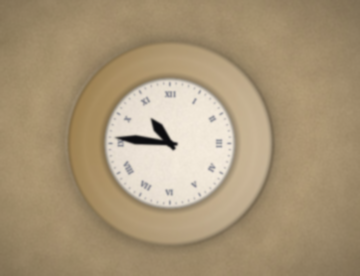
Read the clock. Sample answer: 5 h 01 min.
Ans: 10 h 46 min
